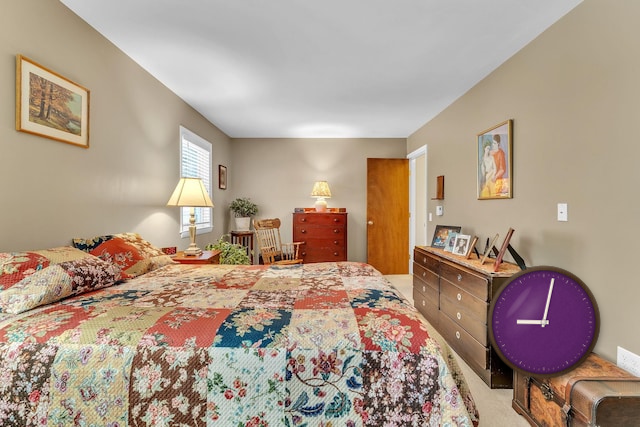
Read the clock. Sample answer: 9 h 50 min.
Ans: 9 h 02 min
